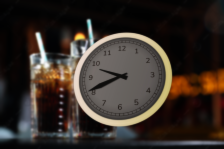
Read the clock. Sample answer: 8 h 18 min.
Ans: 9 h 41 min
